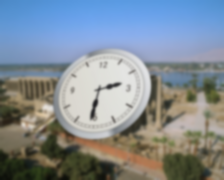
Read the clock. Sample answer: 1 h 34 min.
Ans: 2 h 31 min
